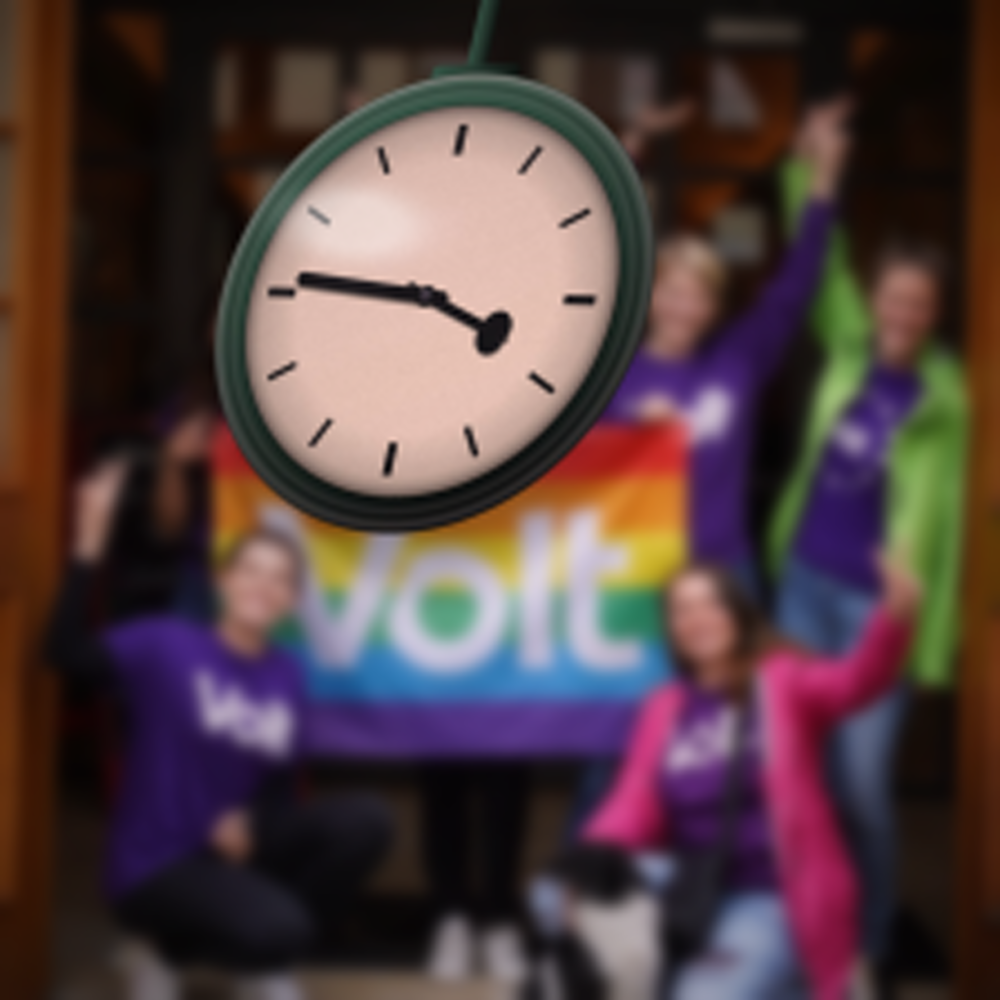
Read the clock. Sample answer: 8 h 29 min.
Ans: 3 h 46 min
